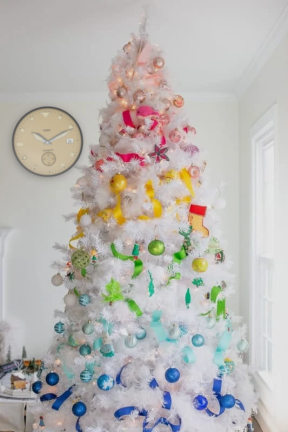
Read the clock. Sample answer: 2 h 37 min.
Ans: 10 h 11 min
